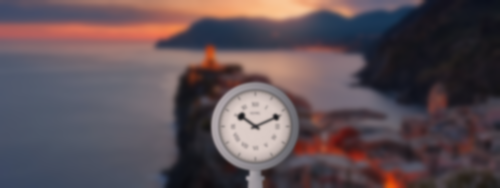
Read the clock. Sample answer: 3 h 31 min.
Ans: 10 h 11 min
